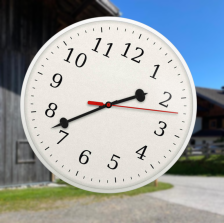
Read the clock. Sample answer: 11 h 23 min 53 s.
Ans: 1 h 37 min 12 s
